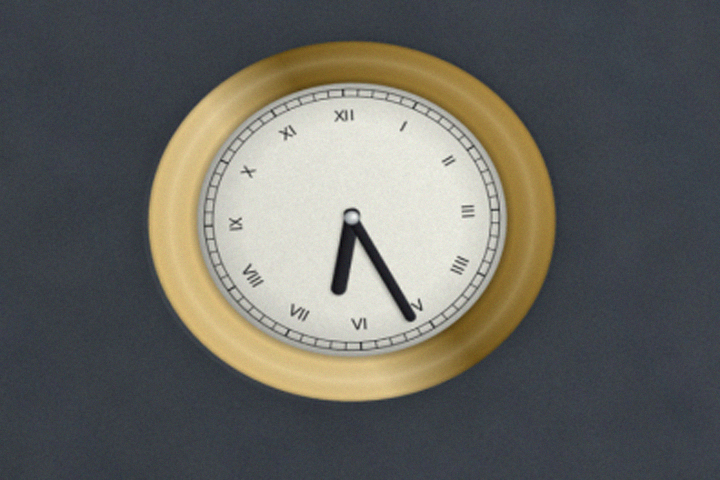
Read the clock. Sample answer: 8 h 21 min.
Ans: 6 h 26 min
